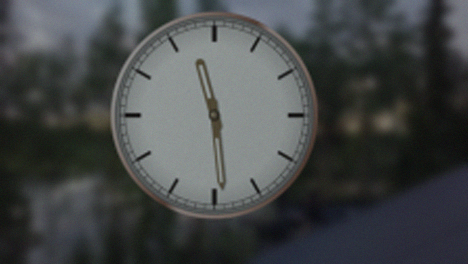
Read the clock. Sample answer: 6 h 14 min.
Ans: 11 h 29 min
